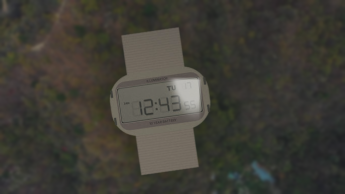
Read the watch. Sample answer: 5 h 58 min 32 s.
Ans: 12 h 43 min 55 s
